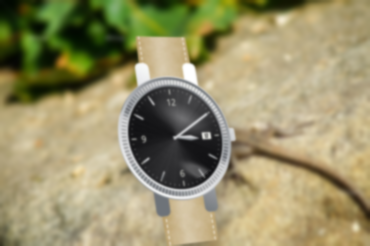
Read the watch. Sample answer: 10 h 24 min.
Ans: 3 h 10 min
